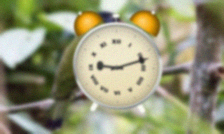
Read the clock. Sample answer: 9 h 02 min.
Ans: 9 h 12 min
